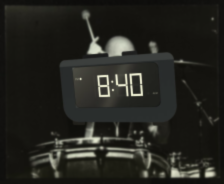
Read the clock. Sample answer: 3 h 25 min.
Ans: 8 h 40 min
